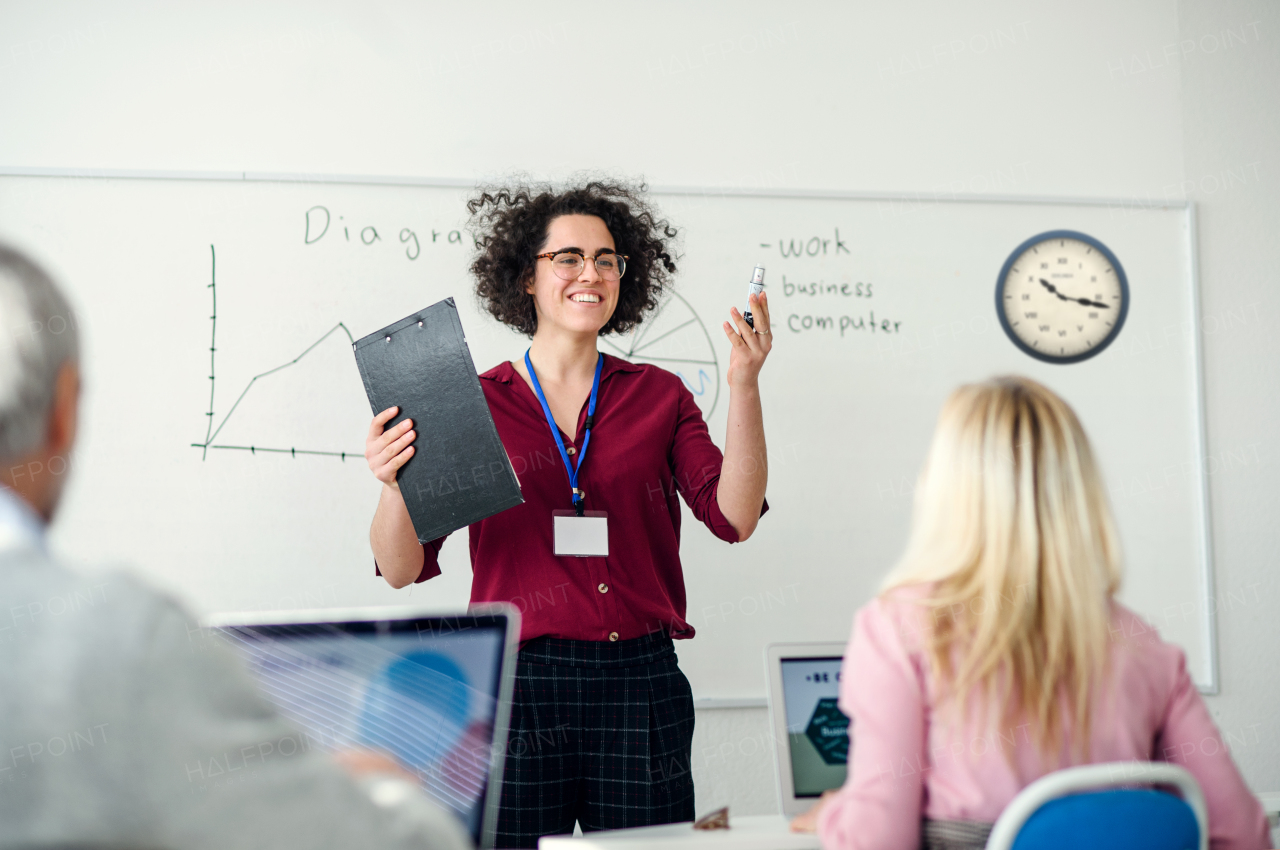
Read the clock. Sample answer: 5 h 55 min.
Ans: 10 h 17 min
